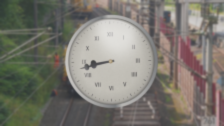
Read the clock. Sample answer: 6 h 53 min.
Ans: 8 h 43 min
